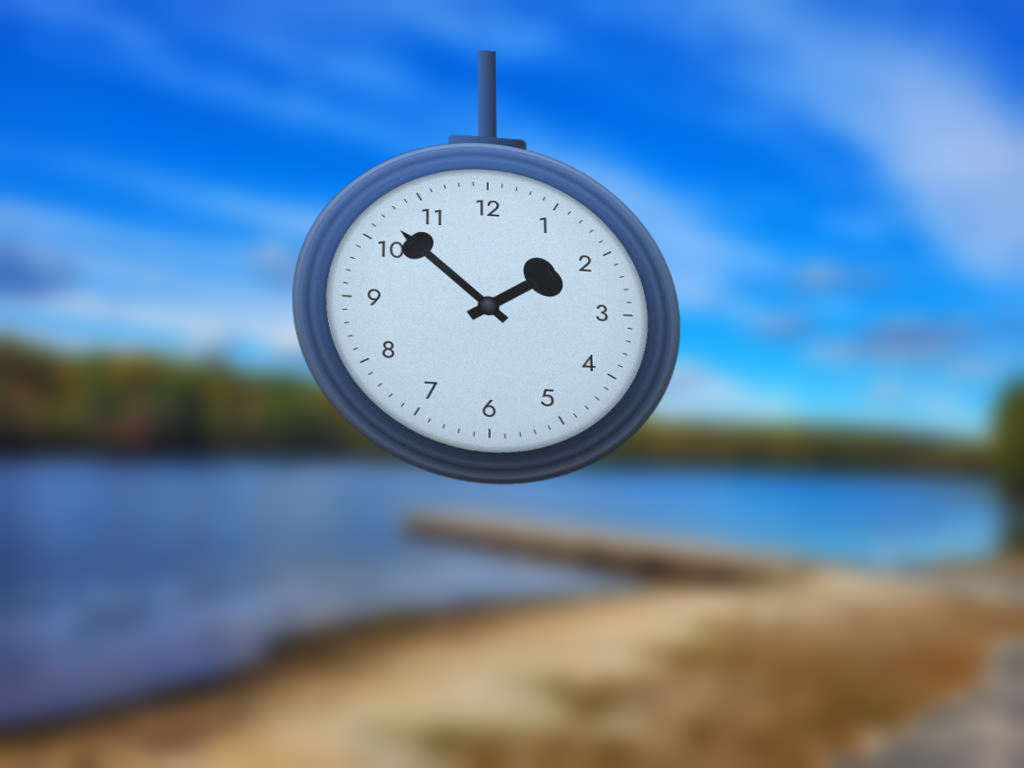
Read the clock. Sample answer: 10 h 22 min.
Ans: 1 h 52 min
